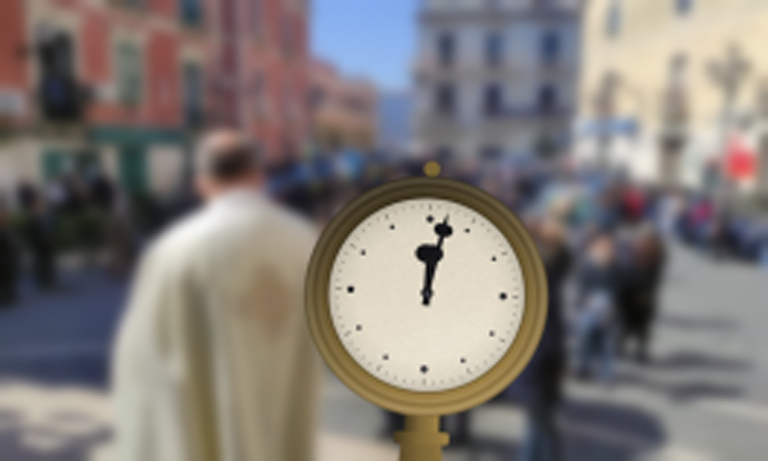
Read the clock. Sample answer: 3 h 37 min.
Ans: 12 h 02 min
